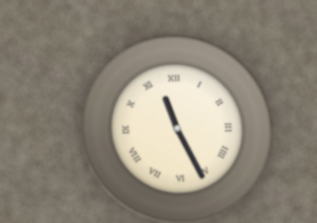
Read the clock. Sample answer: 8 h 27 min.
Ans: 11 h 26 min
